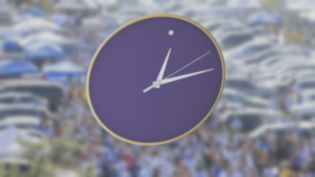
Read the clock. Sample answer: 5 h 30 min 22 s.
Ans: 12 h 11 min 08 s
